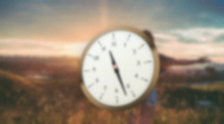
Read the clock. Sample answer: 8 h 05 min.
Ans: 11 h 27 min
